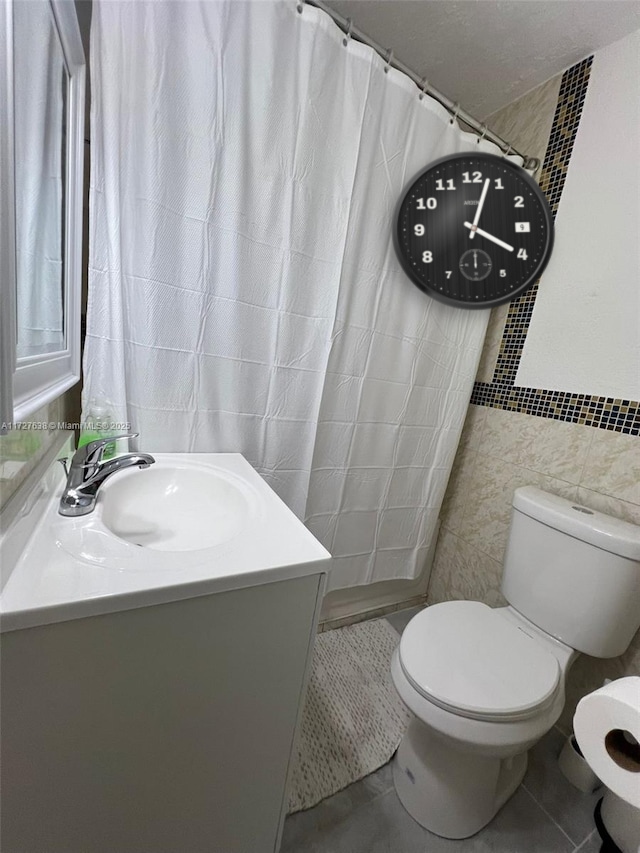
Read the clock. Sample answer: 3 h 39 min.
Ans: 4 h 03 min
